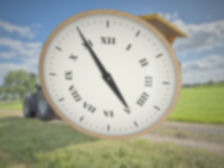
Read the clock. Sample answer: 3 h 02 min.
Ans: 4 h 55 min
